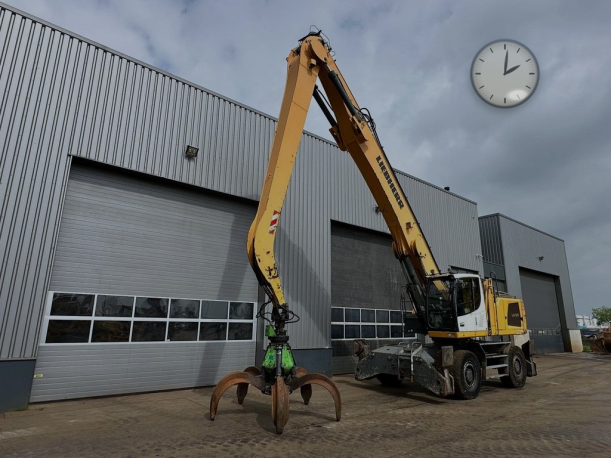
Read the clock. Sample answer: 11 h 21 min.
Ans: 2 h 01 min
